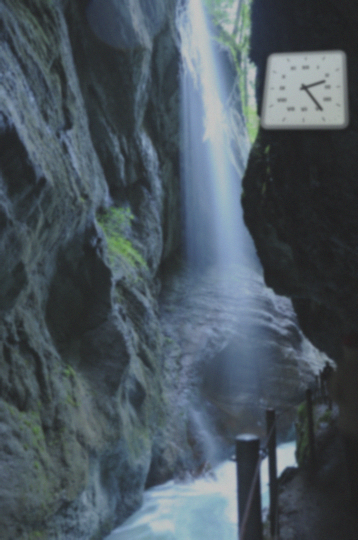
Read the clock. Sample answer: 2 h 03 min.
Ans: 2 h 24 min
